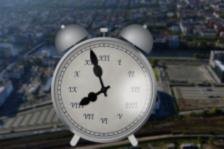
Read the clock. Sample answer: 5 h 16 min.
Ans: 7 h 57 min
